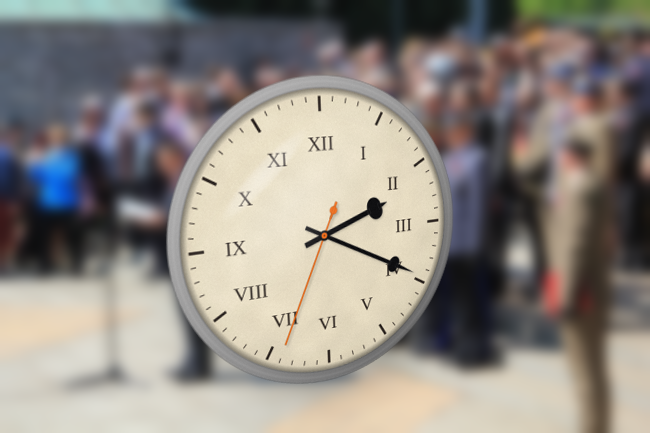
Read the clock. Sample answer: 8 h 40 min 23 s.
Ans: 2 h 19 min 34 s
